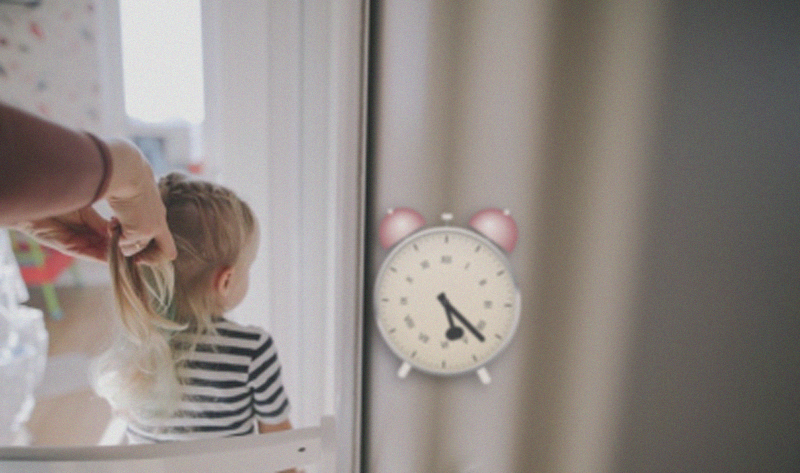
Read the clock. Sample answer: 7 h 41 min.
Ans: 5 h 22 min
